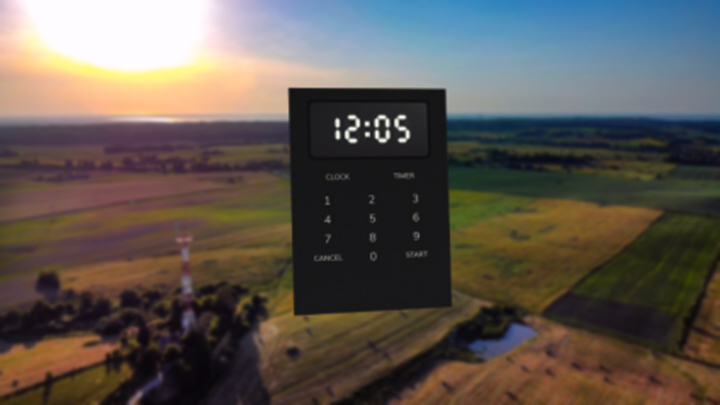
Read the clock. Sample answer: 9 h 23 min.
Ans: 12 h 05 min
